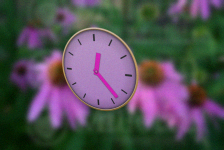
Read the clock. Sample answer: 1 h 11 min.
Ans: 12 h 23 min
